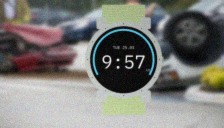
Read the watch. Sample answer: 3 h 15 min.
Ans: 9 h 57 min
